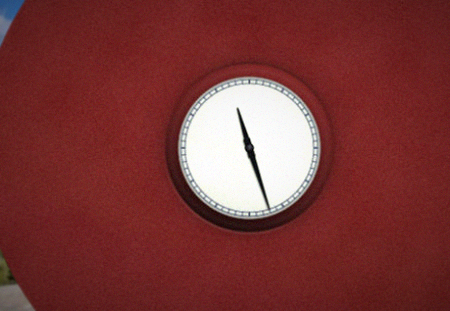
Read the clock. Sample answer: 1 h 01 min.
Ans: 11 h 27 min
